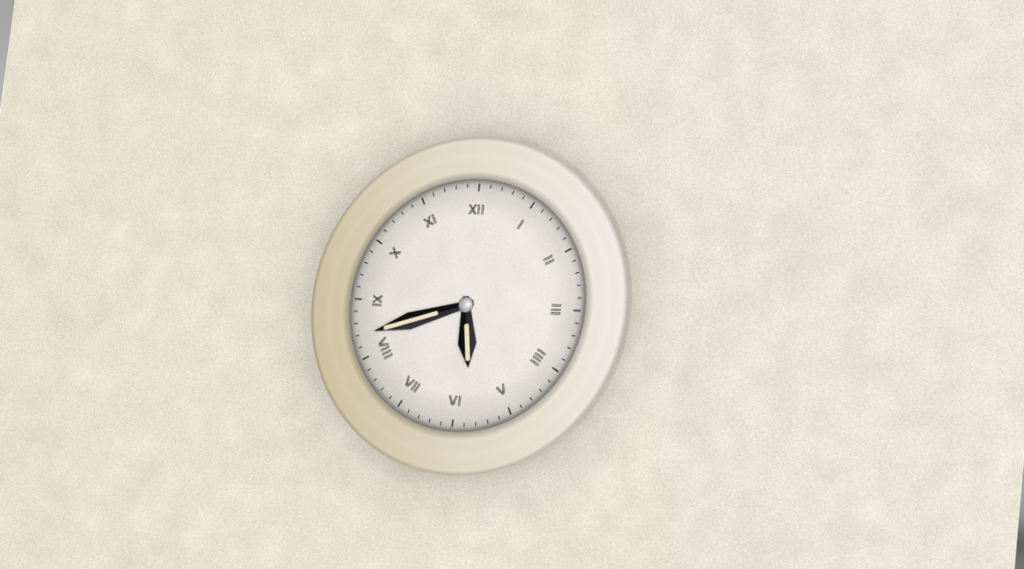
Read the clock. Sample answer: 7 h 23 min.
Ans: 5 h 42 min
